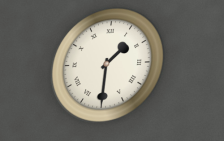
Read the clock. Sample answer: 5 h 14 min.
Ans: 1 h 30 min
